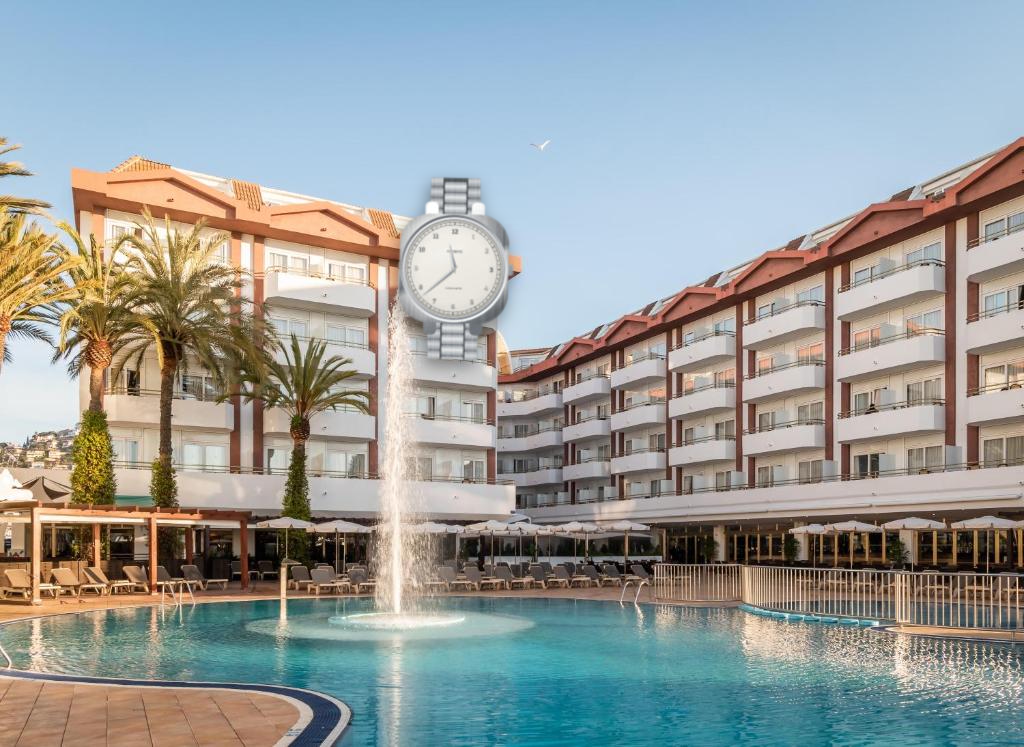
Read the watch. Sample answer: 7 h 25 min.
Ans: 11 h 38 min
